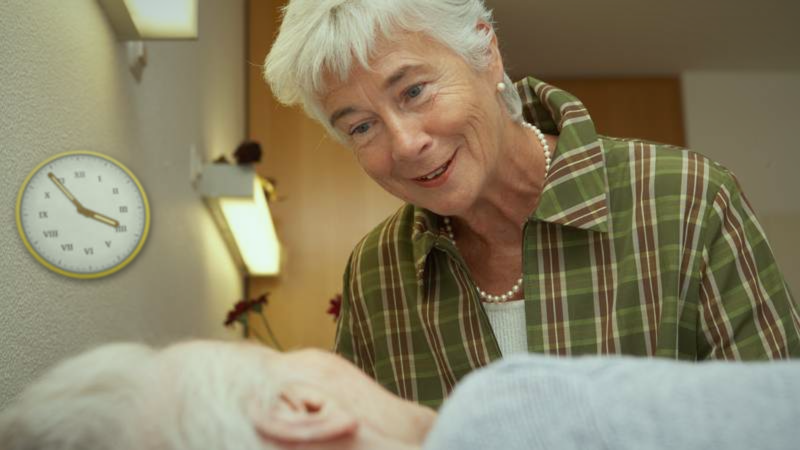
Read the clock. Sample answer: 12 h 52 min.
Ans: 3 h 54 min
